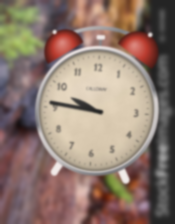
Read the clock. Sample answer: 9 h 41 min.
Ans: 9 h 46 min
